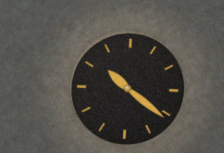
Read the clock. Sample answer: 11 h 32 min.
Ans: 10 h 21 min
